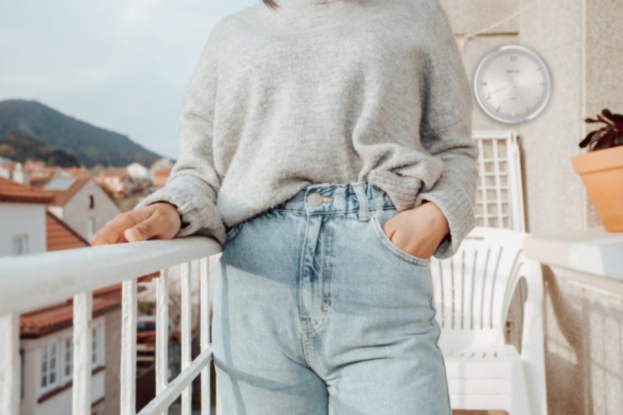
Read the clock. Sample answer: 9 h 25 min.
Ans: 3 h 41 min
